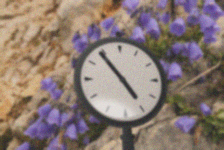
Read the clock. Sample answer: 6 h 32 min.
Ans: 4 h 54 min
